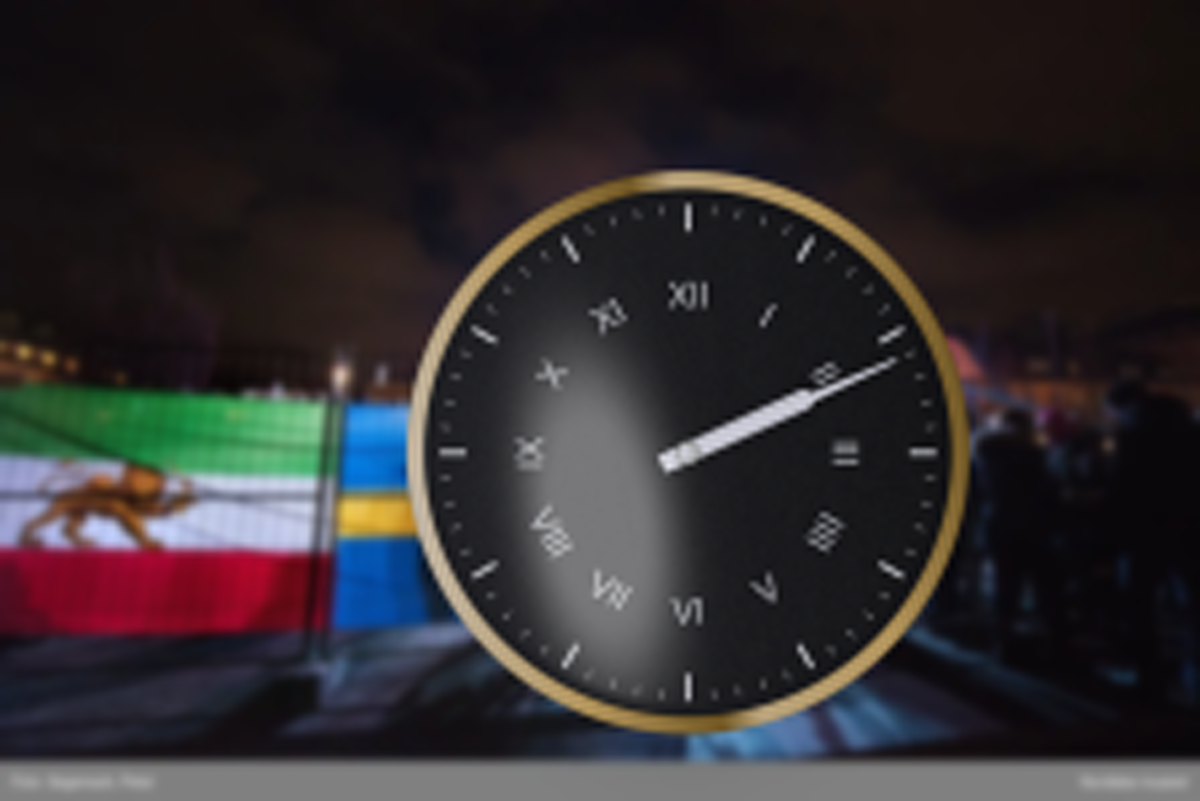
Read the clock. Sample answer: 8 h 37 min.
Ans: 2 h 11 min
